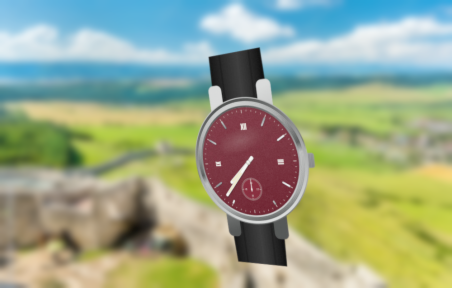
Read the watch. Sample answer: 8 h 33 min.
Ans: 7 h 37 min
